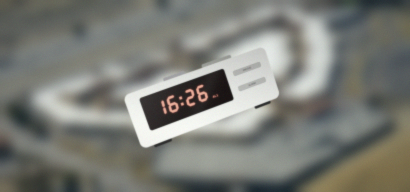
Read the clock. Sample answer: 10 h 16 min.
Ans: 16 h 26 min
